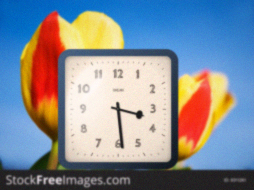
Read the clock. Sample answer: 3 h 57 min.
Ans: 3 h 29 min
